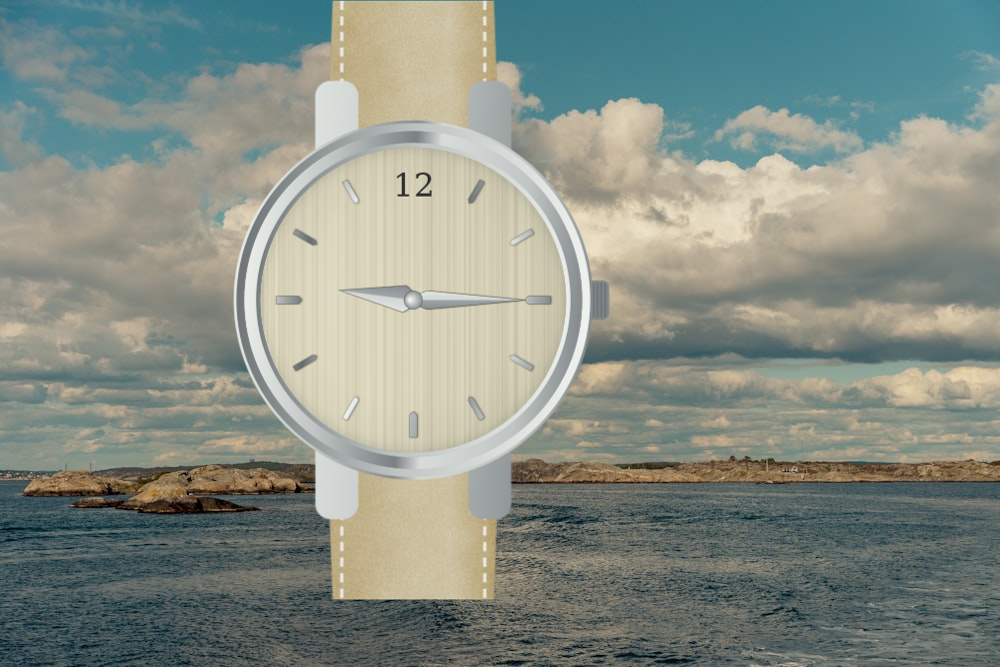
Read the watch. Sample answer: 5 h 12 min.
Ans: 9 h 15 min
